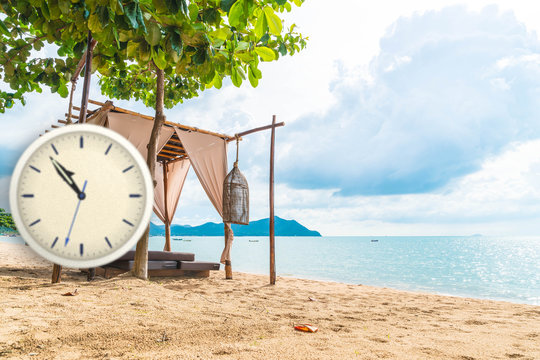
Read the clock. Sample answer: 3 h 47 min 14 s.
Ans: 10 h 53 min 33 s
